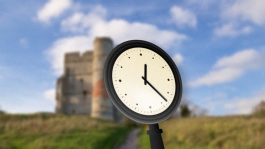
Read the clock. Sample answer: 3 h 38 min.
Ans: 12 h 23 min
